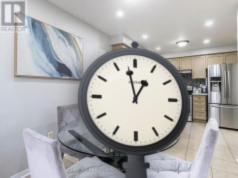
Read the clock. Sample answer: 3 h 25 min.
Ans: 12 h 58 min
